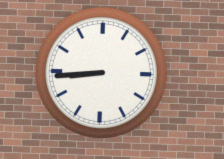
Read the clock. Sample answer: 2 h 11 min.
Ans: 8 h 44 min
